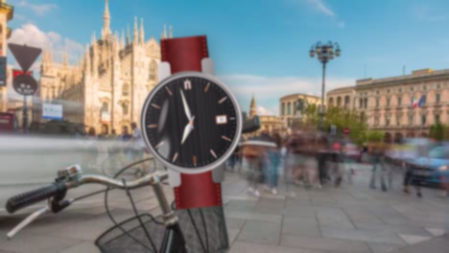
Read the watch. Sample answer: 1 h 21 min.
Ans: 6 h 58 min
